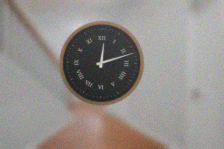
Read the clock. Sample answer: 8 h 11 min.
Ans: 12 h 12 min
